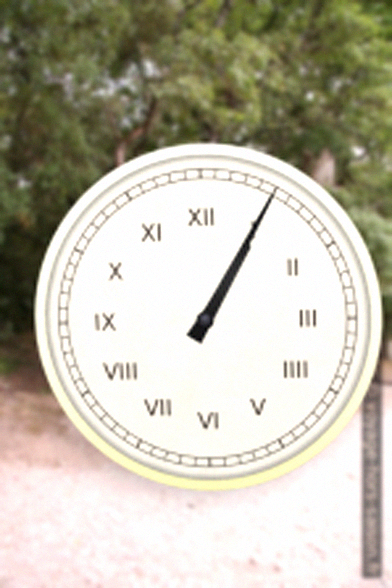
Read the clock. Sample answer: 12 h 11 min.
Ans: 1 h 05 min
